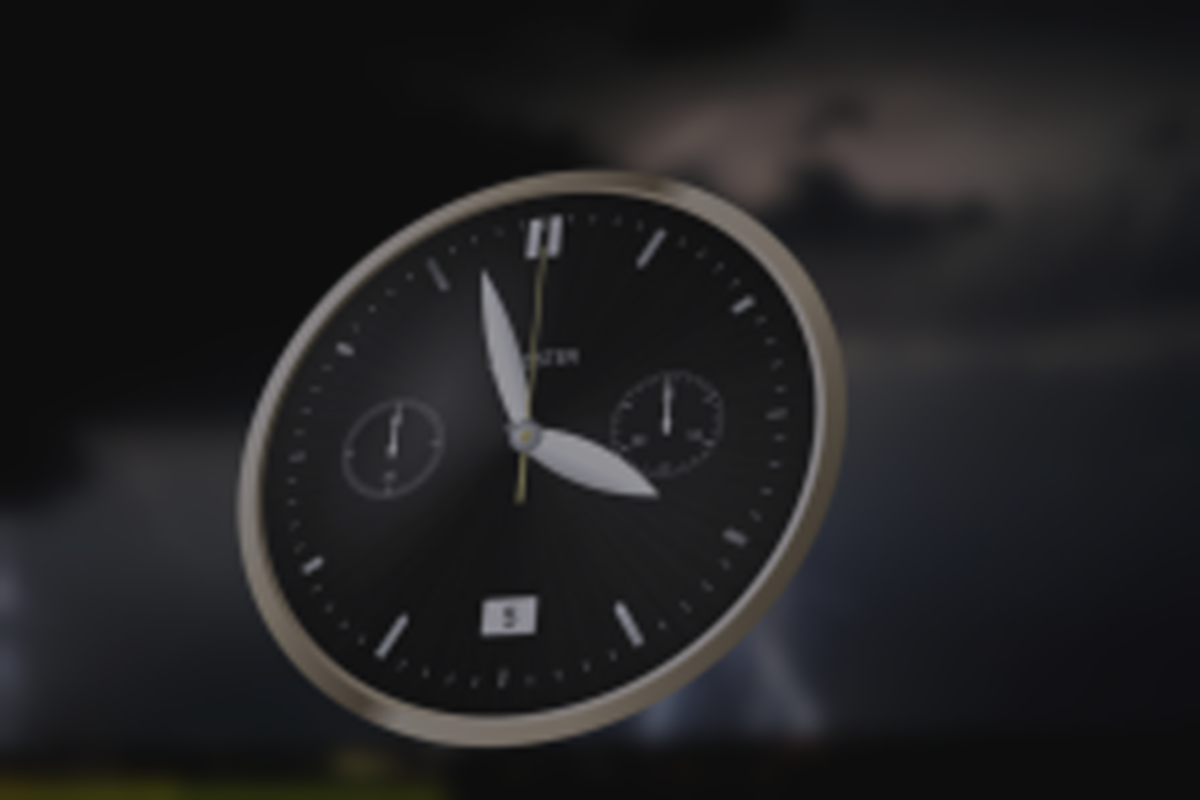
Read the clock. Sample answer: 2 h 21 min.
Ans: 3 h 57 min
